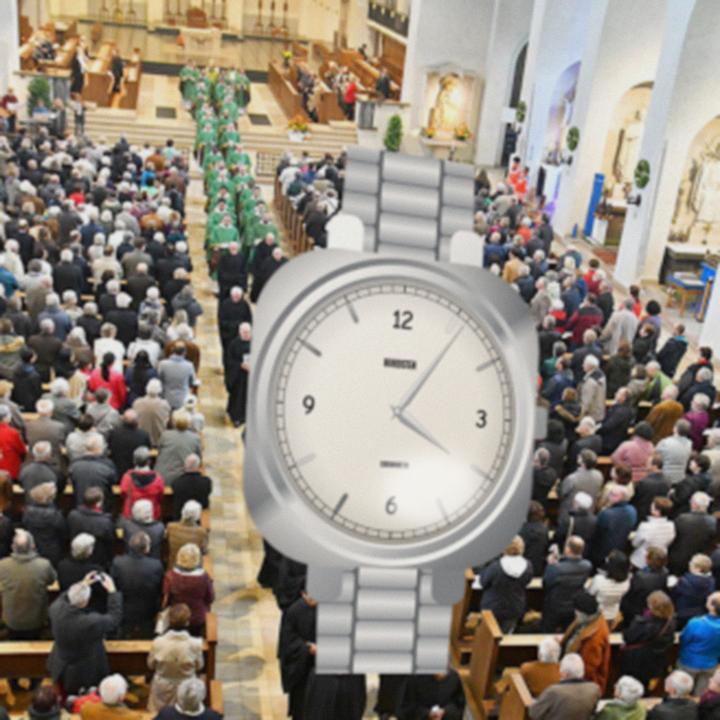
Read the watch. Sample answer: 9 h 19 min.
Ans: 4 h 06 min
